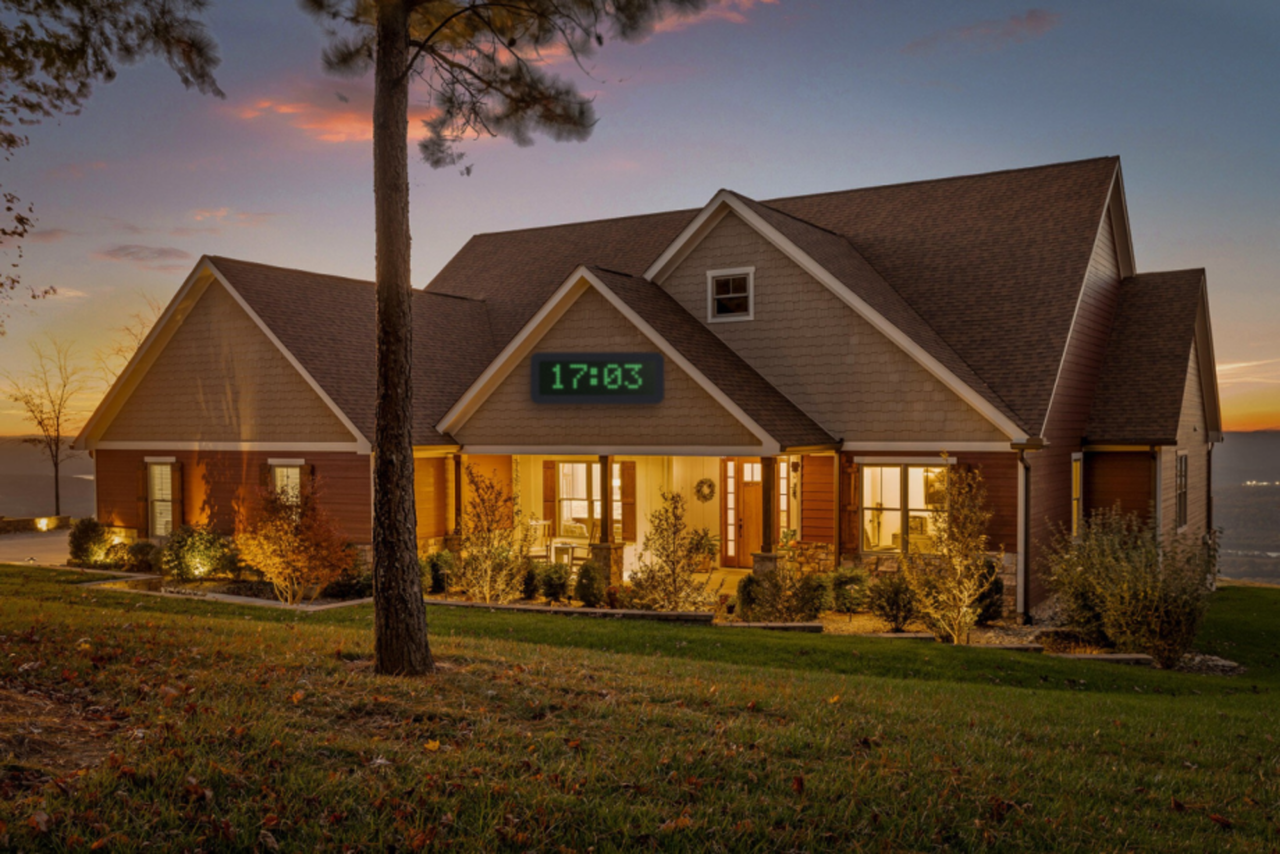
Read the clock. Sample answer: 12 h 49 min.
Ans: 17 h 03 min
